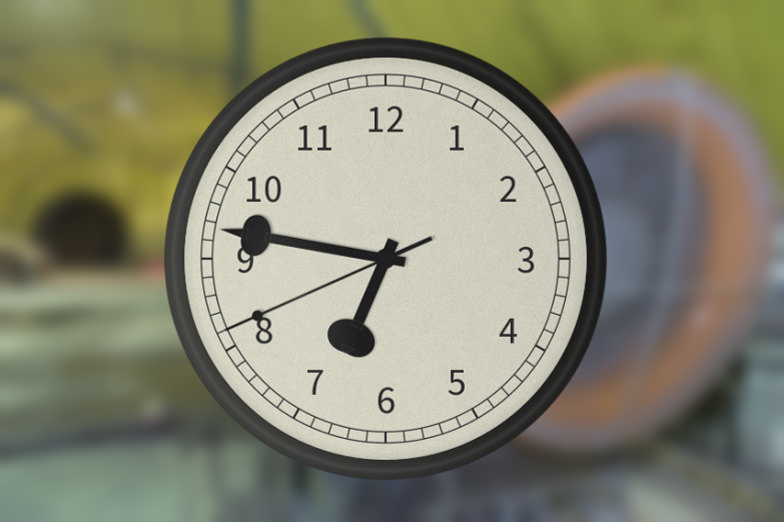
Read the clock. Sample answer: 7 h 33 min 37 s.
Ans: 6 h 46 min 41 s
